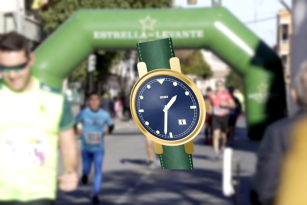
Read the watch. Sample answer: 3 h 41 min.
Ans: 1 h 32 min
